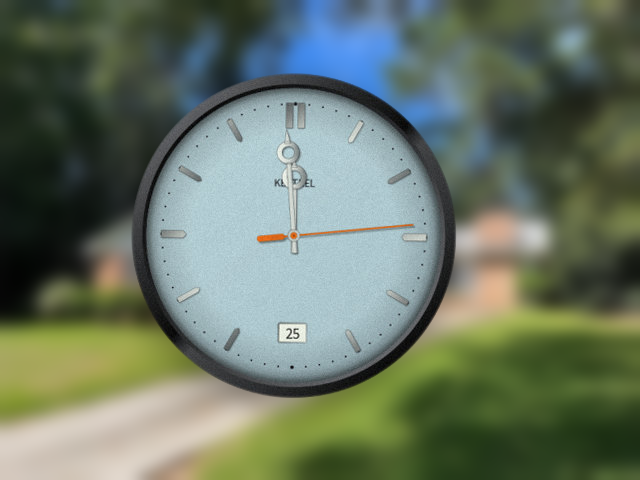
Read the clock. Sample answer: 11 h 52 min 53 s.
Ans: 11 h 59 min 14 s
